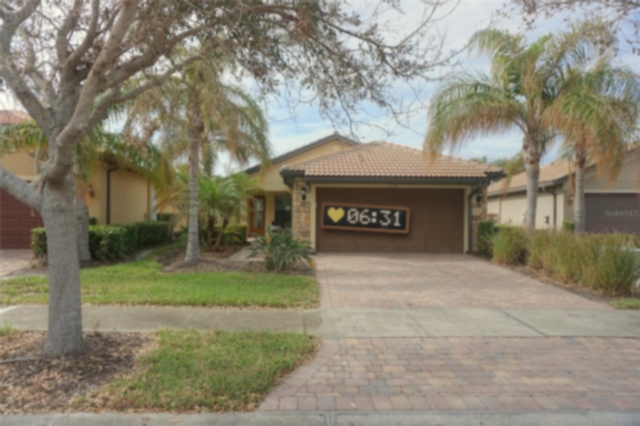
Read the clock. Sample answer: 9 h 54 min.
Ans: 6 h 31 min
